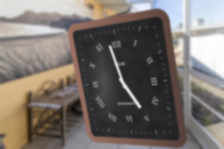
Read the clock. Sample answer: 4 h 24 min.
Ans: 4 h 58 min
